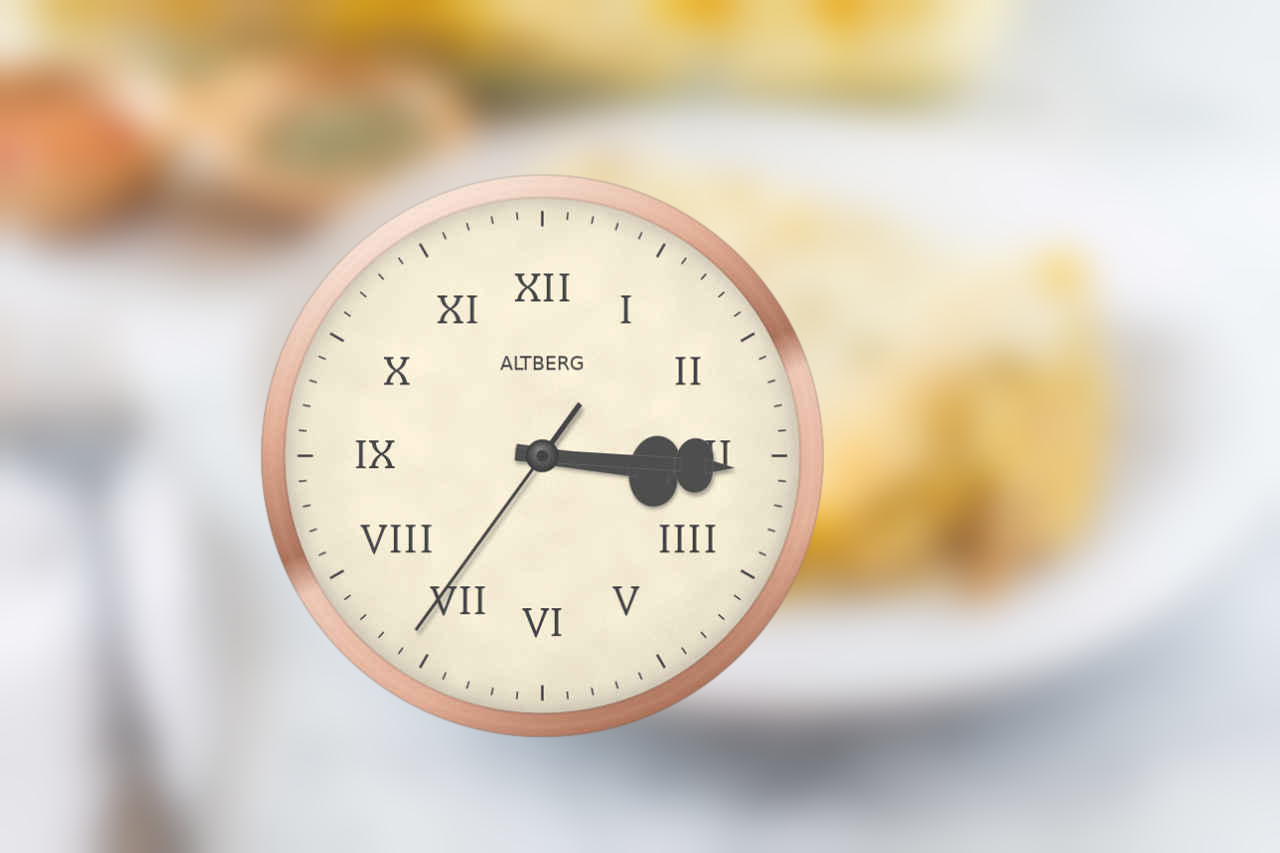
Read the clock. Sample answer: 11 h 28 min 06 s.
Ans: 3 h 15 min 36 s
